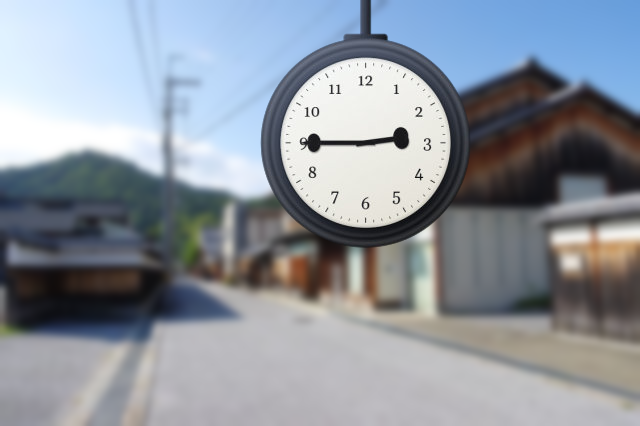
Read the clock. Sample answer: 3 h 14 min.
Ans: 2 h 45 min
